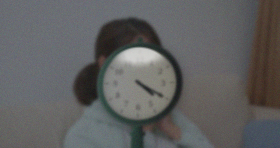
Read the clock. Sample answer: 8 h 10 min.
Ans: 4 h 20 min
